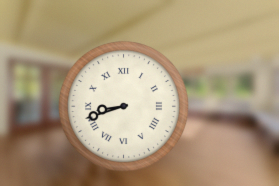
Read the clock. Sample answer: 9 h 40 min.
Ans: 8 h 42 min
